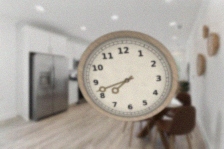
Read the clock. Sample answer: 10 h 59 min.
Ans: 7 h 42 min
